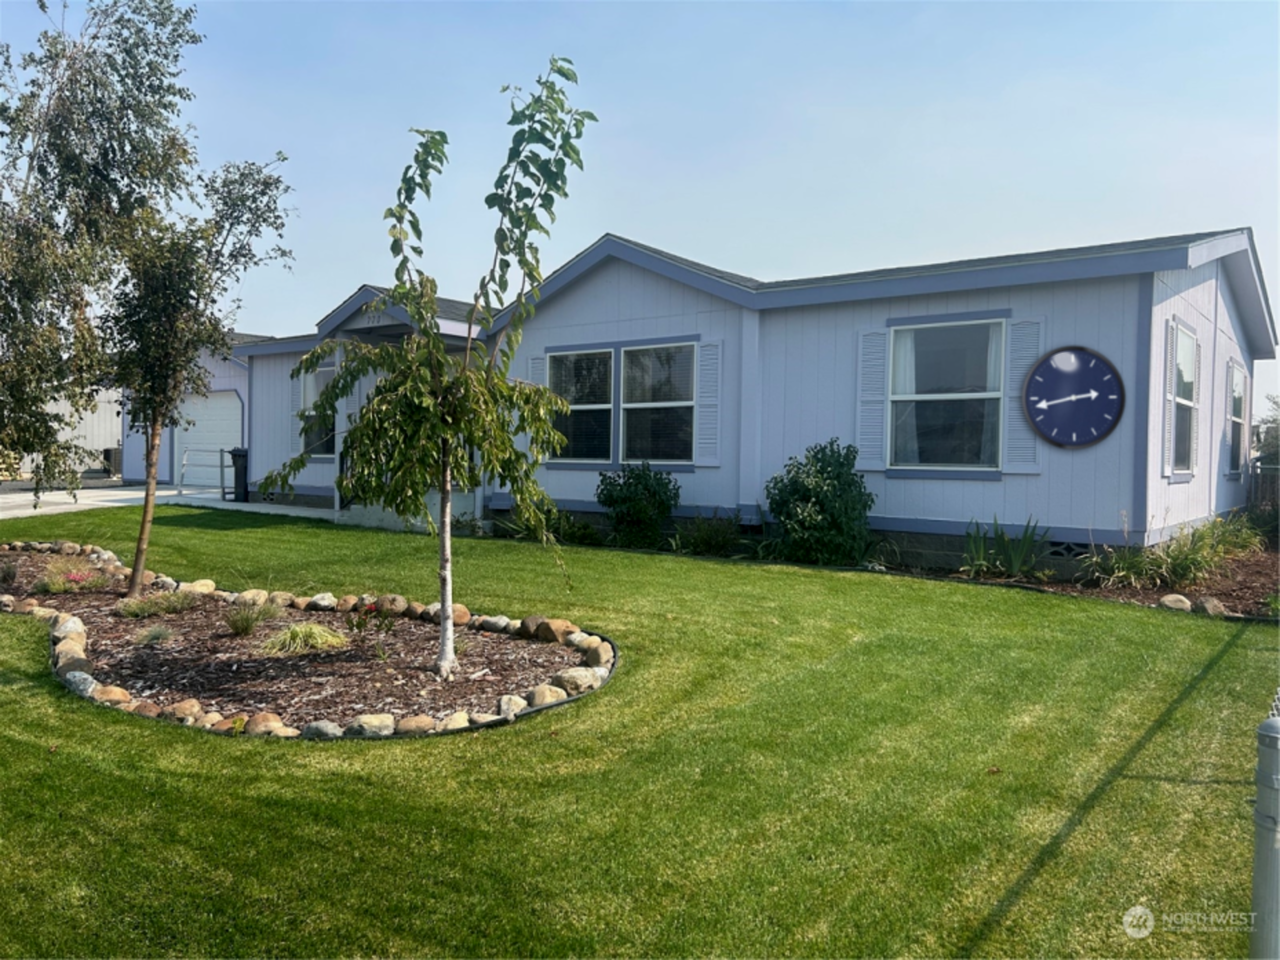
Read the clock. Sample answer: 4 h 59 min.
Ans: 2 h 43 min
